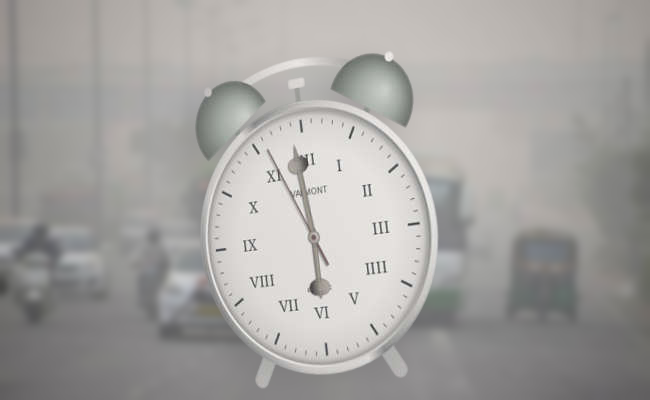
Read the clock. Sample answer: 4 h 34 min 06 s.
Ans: 5 h 58 min 56 s
